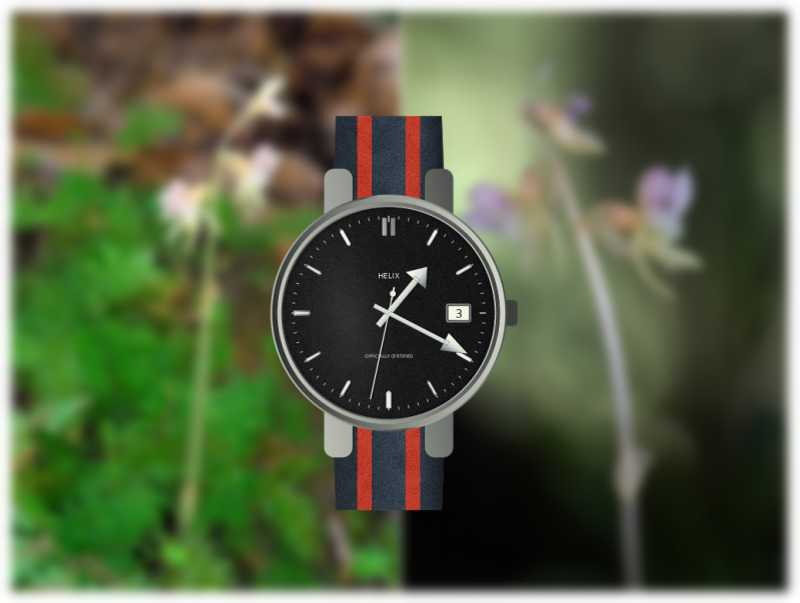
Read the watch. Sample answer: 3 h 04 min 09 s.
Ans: 1 h 19 min 32 s
